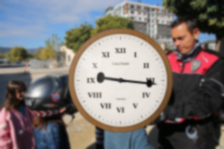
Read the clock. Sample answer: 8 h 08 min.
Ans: 9 h 16 min
